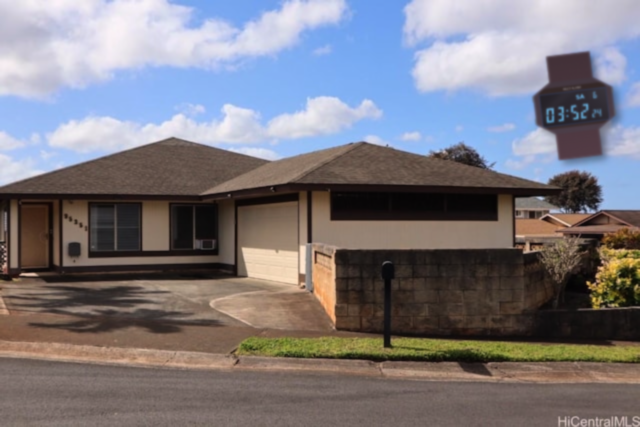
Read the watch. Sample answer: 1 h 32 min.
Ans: 3 h 52 min
